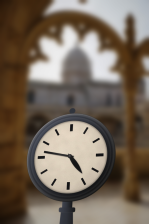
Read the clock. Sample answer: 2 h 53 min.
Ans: 4 h 47 min
